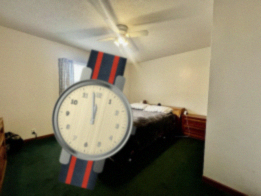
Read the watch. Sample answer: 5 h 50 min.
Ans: 11 h 58 min
